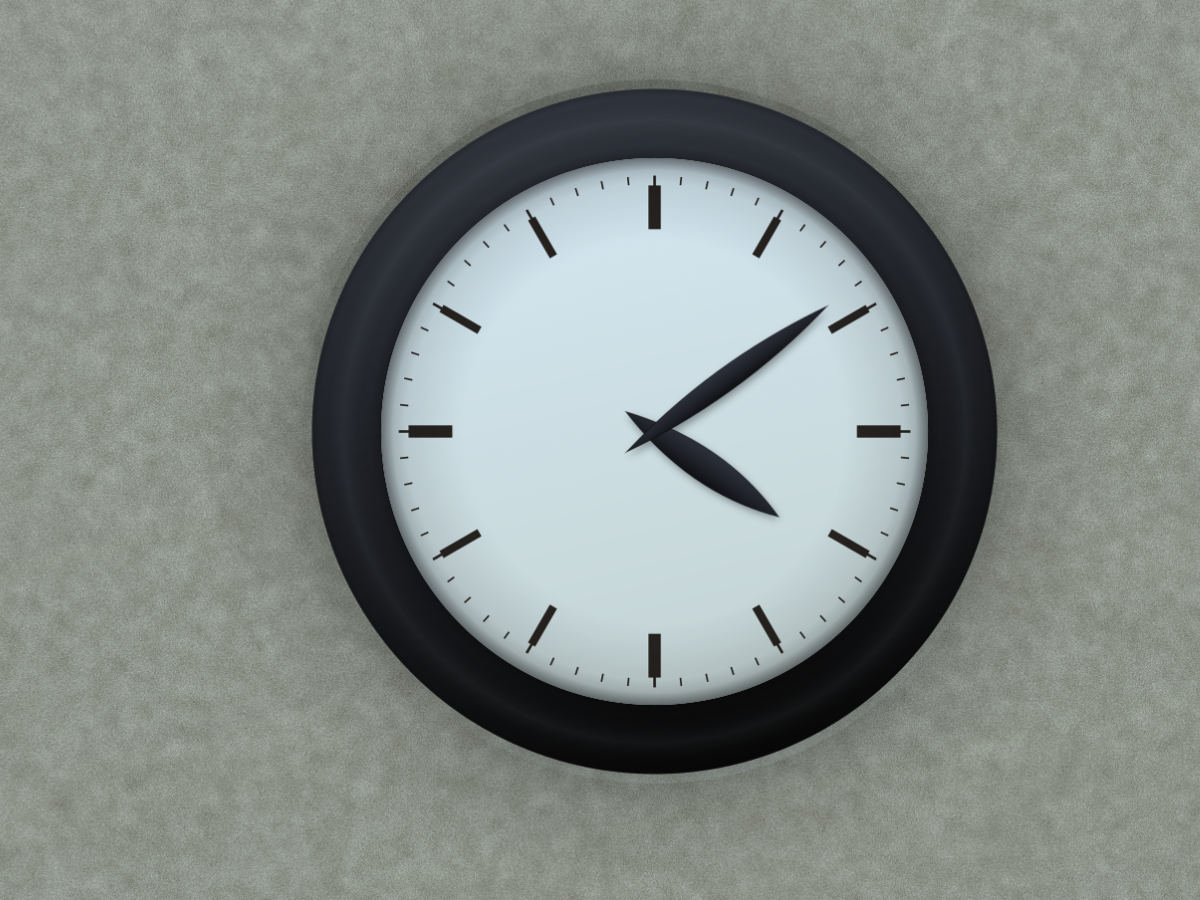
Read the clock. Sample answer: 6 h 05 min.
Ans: 4 h 09 min
